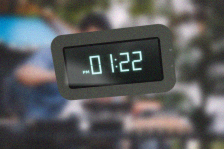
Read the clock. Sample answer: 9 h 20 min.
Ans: 1 h 22 min
